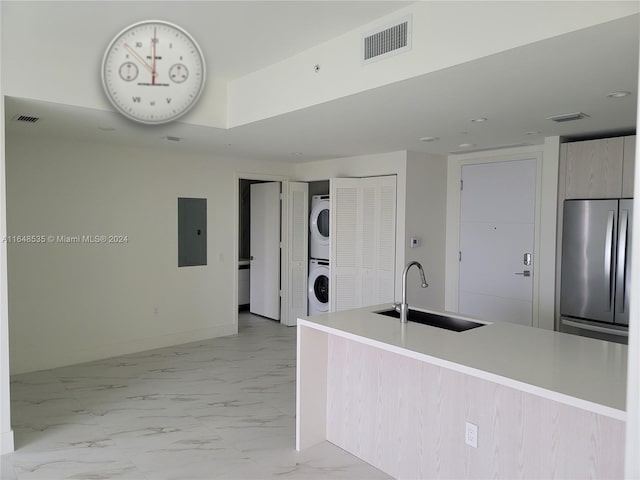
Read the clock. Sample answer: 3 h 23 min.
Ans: 11 h 52 min
